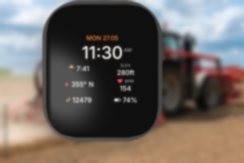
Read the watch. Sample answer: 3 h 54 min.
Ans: 11 h 30 min
